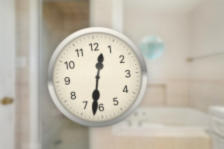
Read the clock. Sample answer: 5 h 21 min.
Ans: 12 h 32 min
